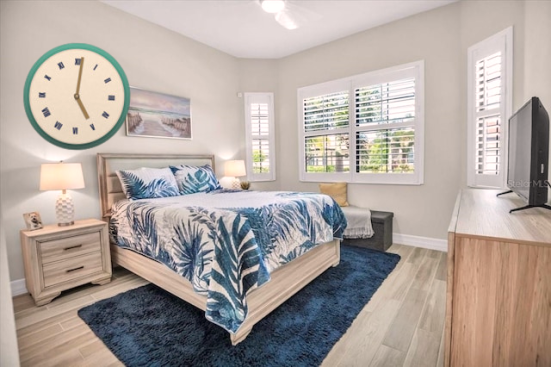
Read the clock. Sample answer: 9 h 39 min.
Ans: 5 h 01 min
